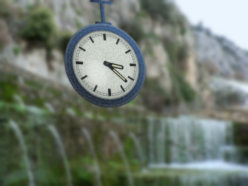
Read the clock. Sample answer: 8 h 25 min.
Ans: 3 h 22 min
